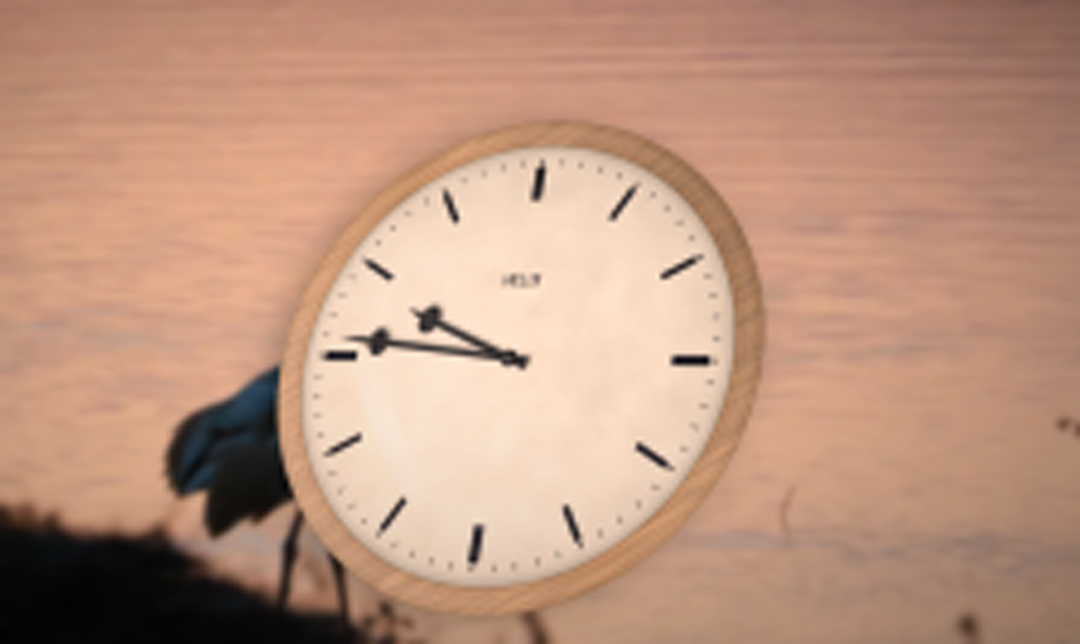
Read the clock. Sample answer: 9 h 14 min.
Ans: 9 h 46 min
